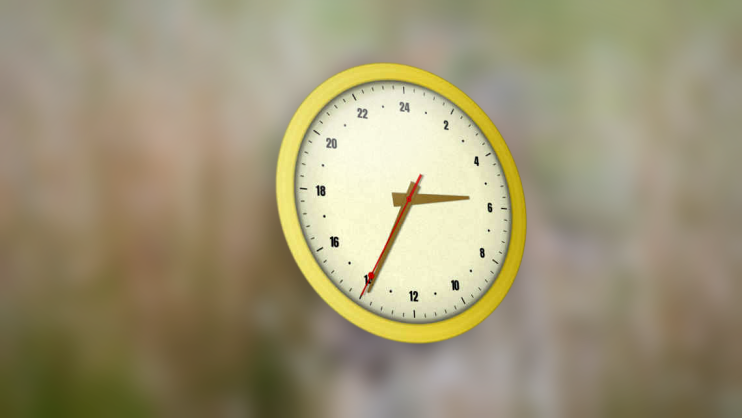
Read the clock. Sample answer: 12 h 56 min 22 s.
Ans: 5 h 34 min 35 s
